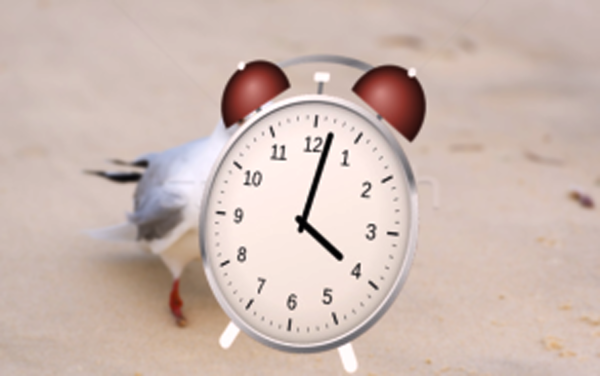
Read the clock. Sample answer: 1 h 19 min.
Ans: 4 h 02 min
